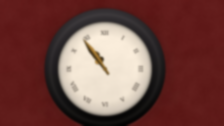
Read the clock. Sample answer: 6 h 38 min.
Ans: 10 h 54 min
